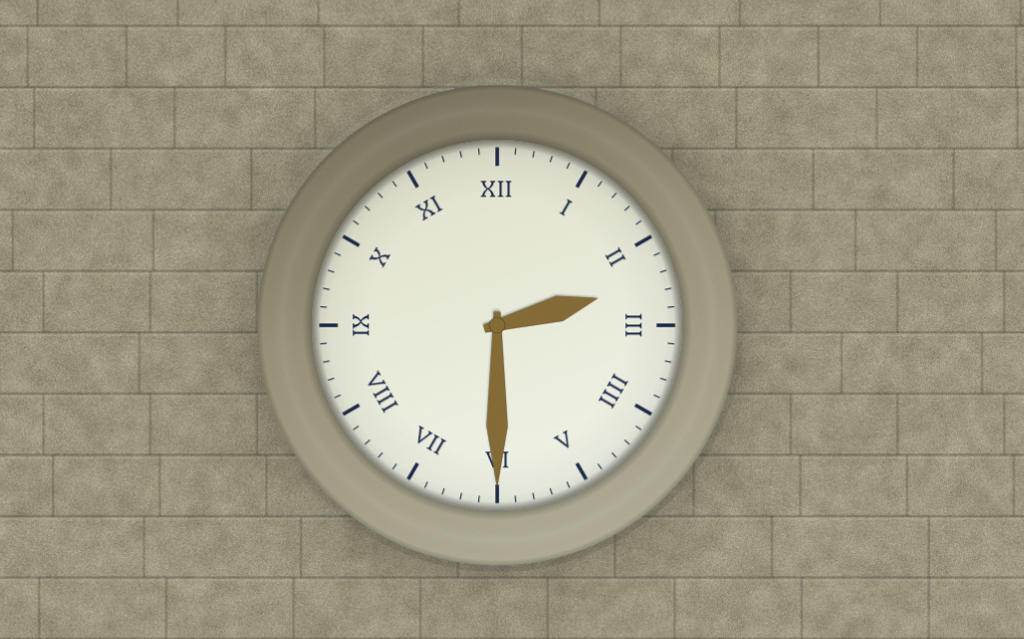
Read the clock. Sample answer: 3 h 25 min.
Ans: 2 h 30 min
